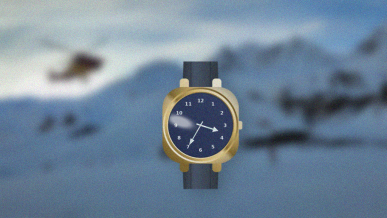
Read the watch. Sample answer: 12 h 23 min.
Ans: 3 h 35 min
